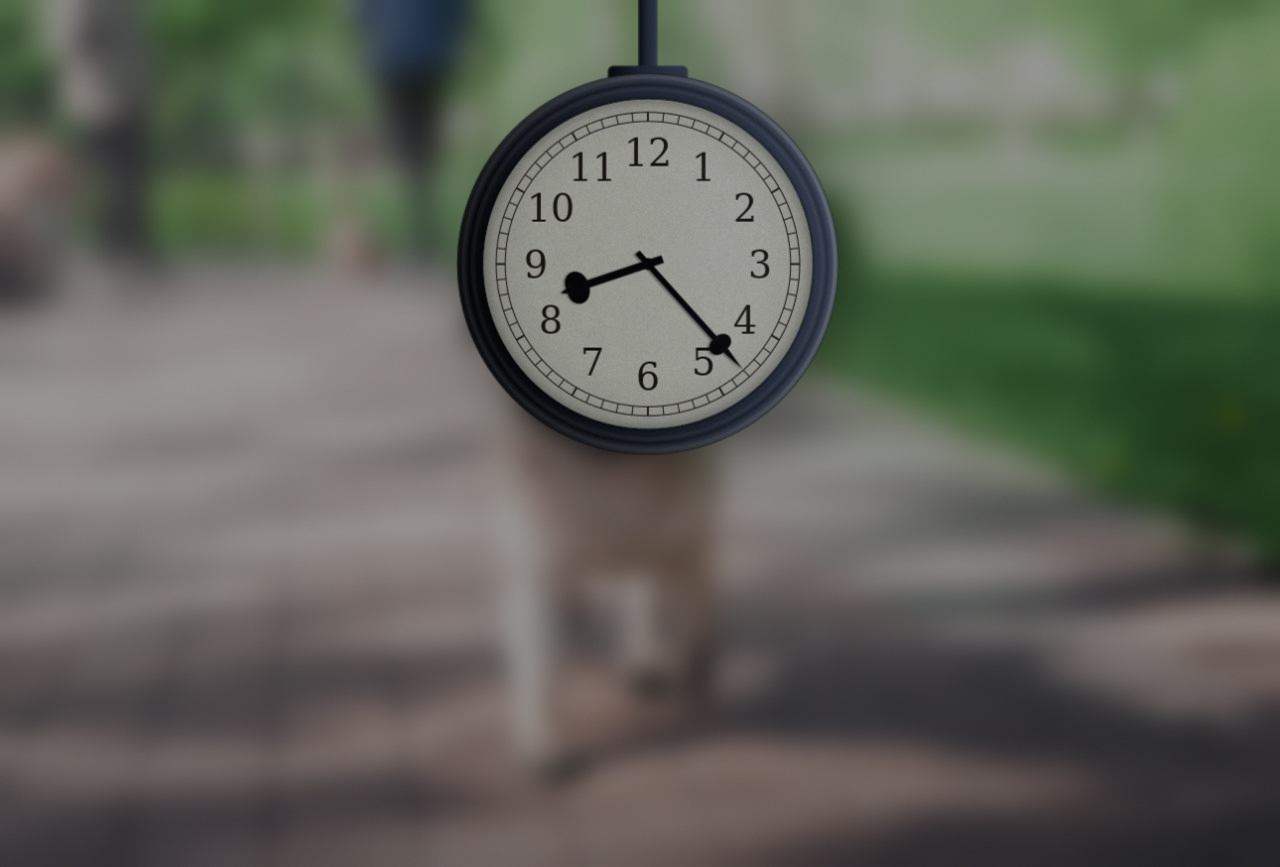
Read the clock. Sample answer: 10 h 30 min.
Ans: 8 h 23 min
